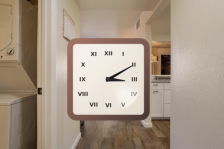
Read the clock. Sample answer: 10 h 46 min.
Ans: 3 h 10 min
